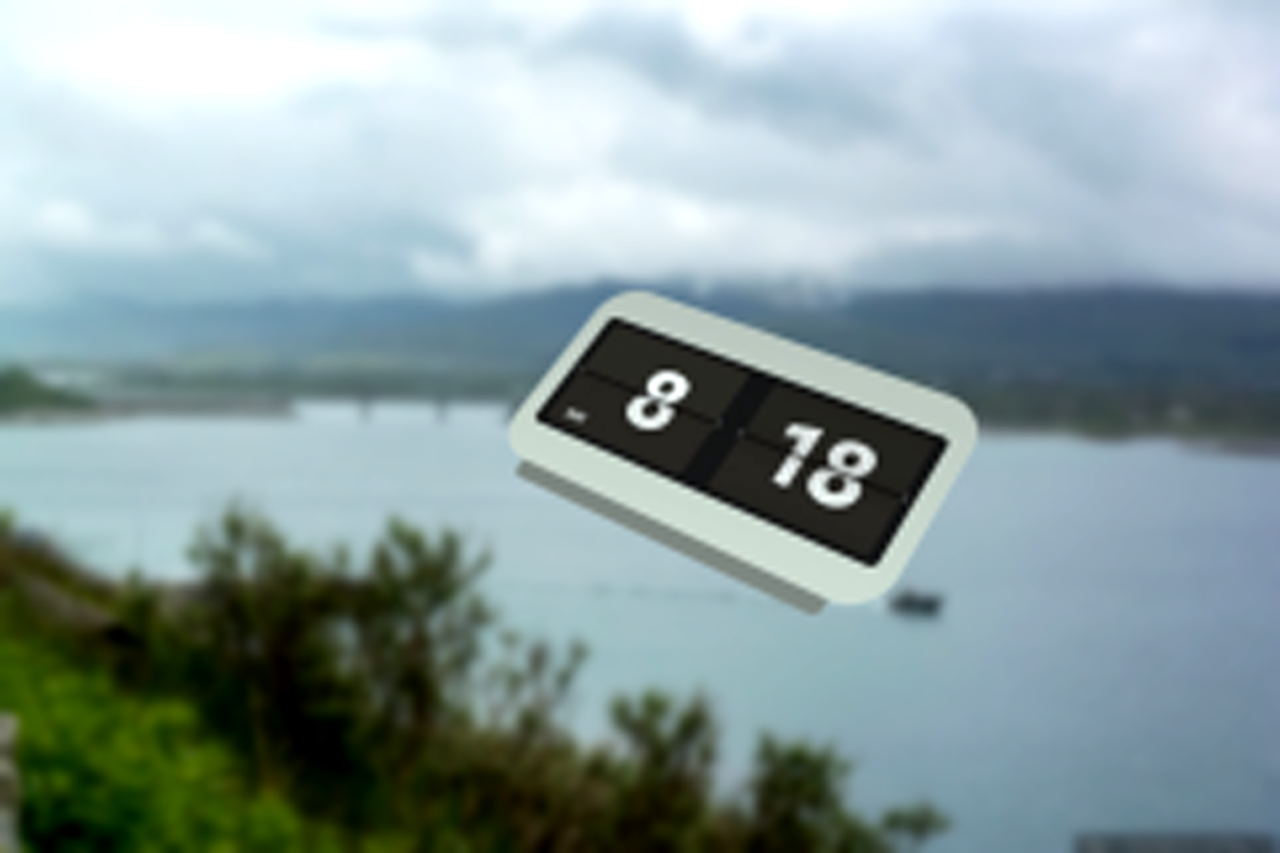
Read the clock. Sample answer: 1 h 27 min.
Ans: 8 h 18 min
